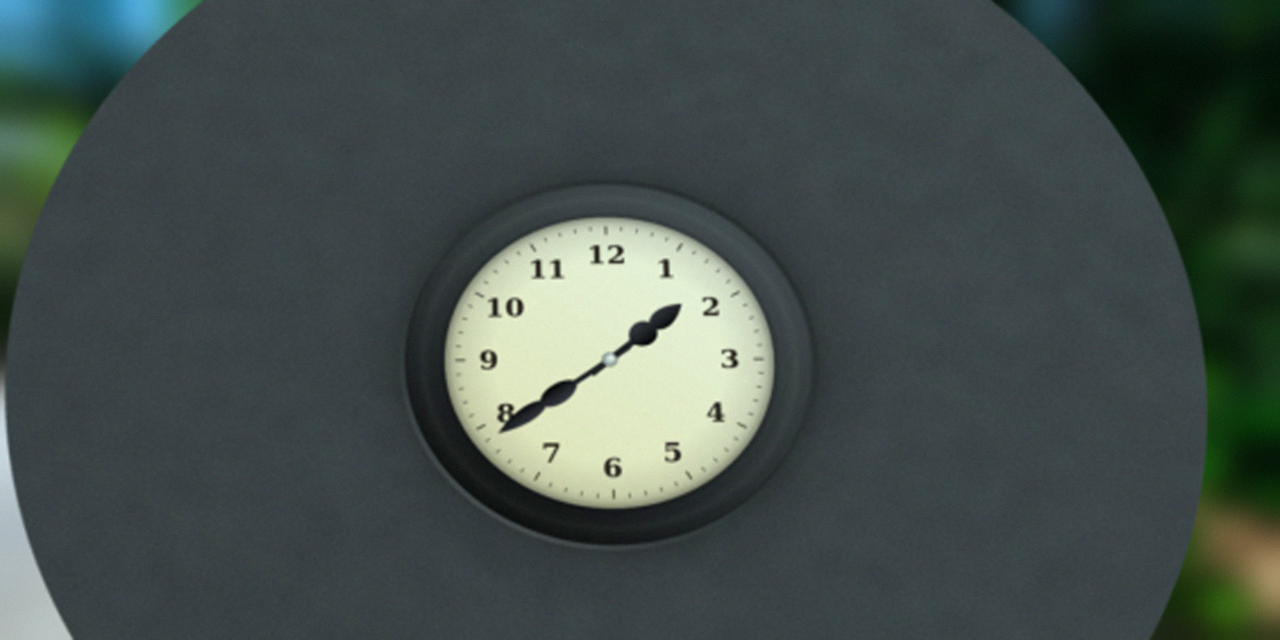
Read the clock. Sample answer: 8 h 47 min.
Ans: 1 h 39 min
